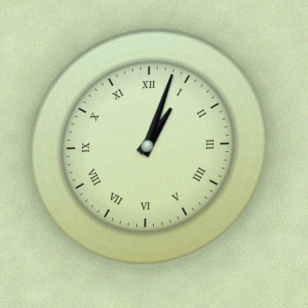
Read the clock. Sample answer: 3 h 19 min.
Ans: 1 h 03 min
